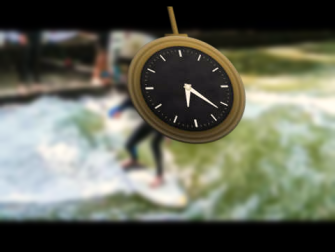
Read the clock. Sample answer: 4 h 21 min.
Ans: 6 h 22 min
